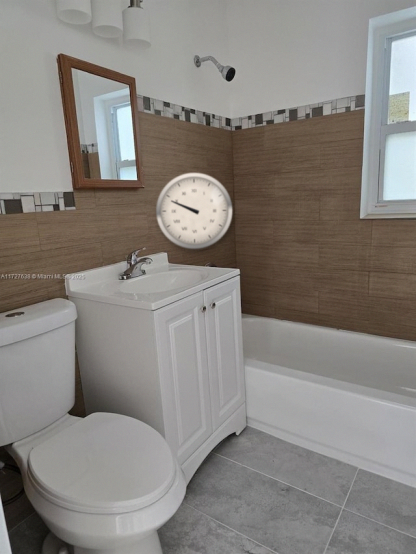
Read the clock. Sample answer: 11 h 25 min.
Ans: 9 h 49 min
